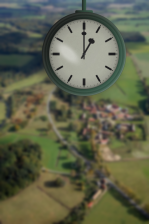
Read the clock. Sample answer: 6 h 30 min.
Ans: 1 h 00 min
